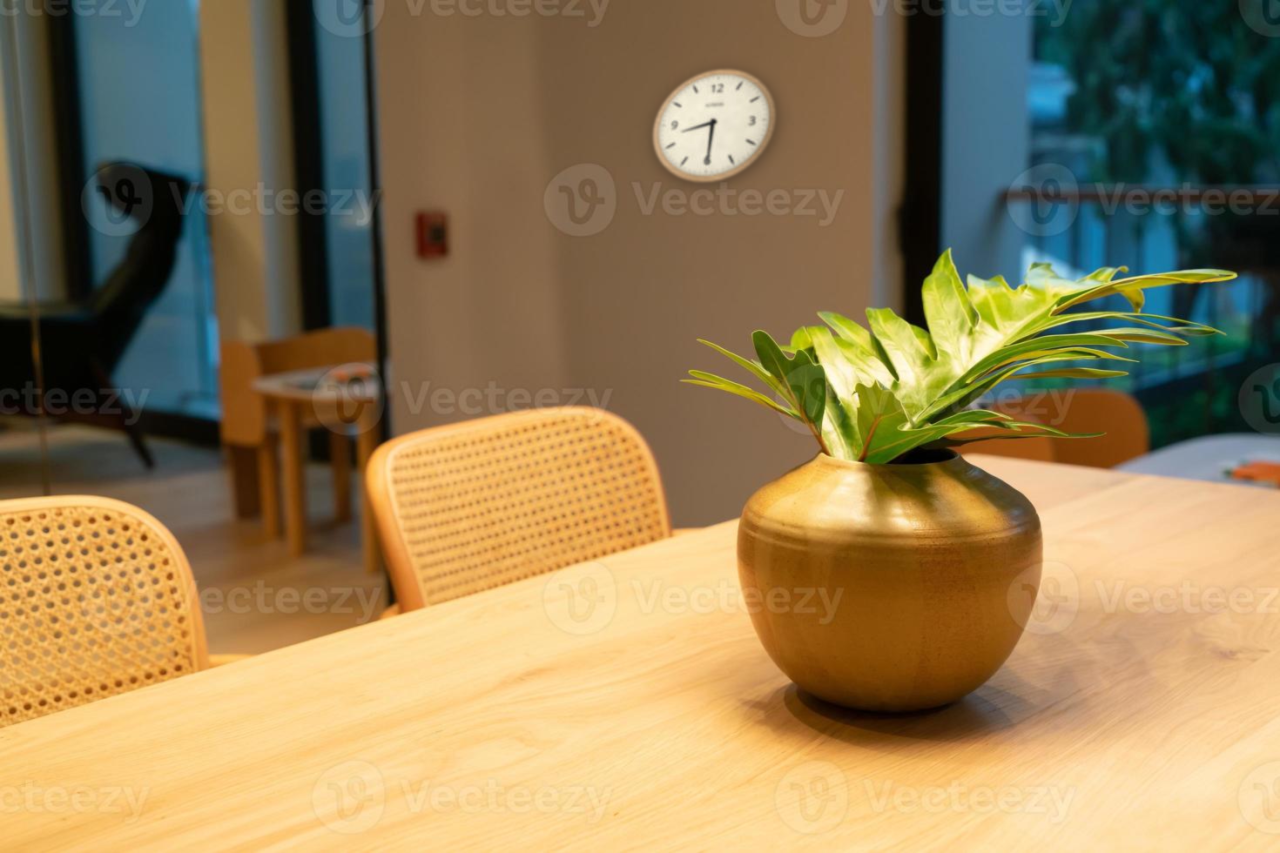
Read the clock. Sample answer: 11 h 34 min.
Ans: 8 h 30 min
